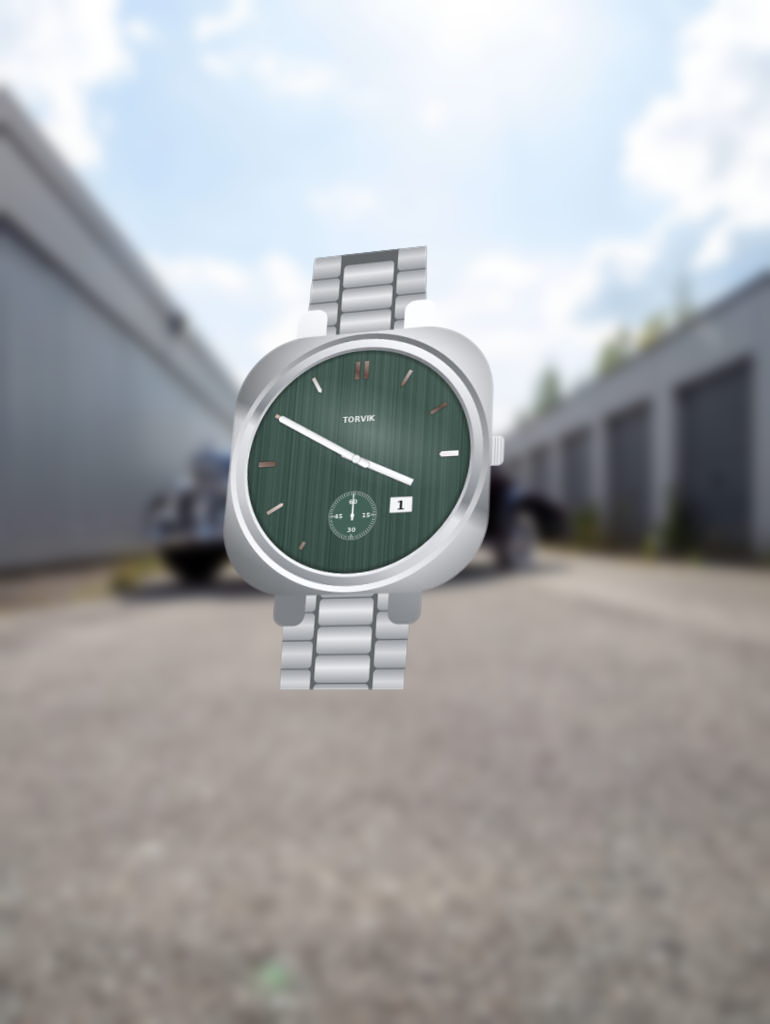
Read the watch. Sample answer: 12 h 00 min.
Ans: 3 h 50 min
